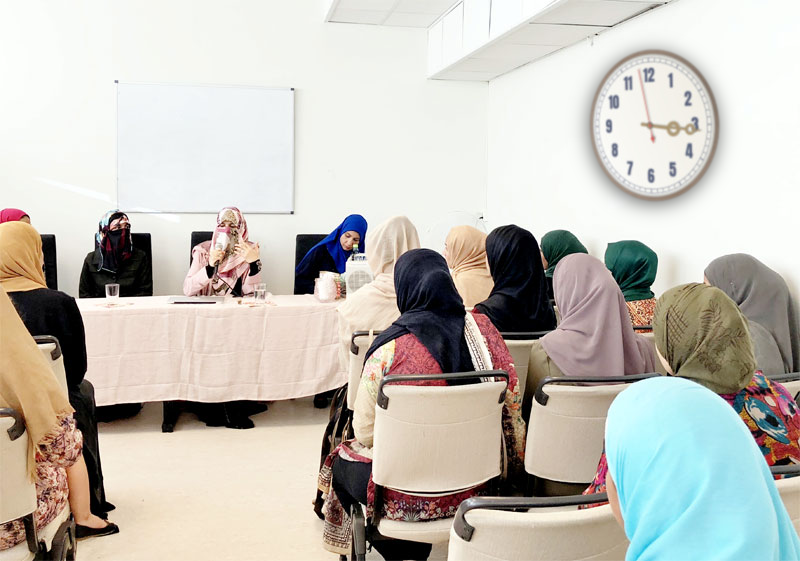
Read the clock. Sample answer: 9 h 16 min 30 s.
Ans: 3 h 15 min 58 s
